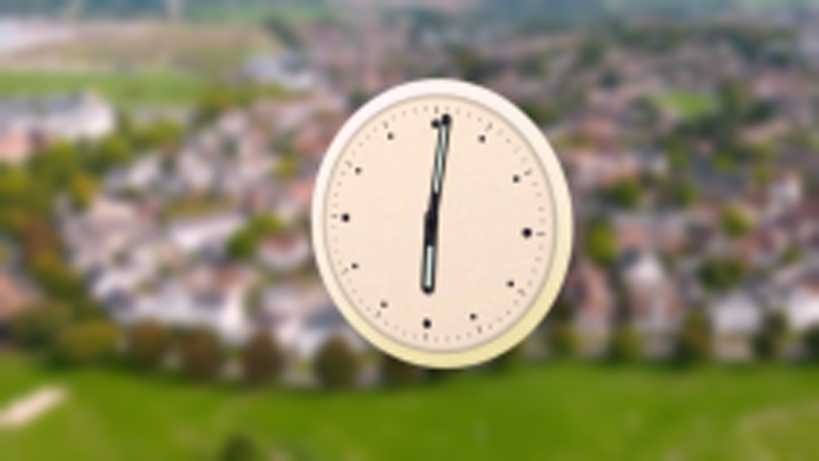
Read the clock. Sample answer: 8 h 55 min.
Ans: 6 h 01 min
